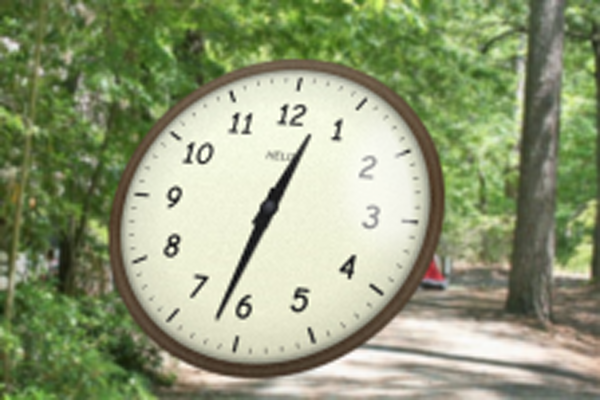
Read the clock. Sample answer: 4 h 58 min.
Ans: 12 h 32 min
